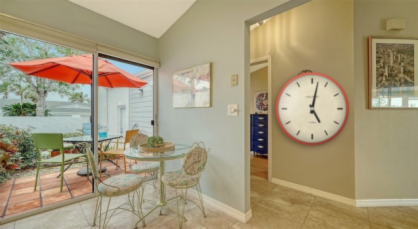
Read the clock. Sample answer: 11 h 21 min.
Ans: 5 h 02 min
